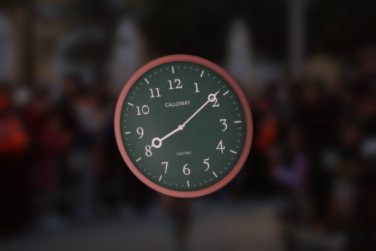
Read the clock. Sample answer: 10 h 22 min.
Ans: 8 h 09 min
